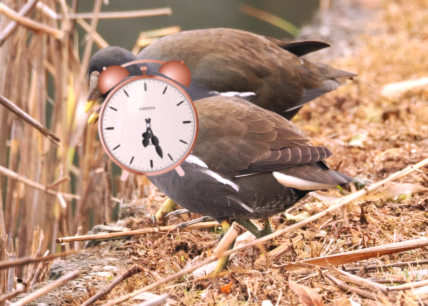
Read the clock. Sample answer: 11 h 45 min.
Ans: 6 h 27 min
